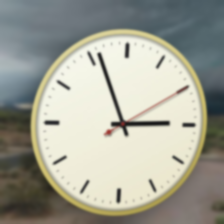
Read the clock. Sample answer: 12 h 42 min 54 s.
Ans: 2 h 56 min 10 s
